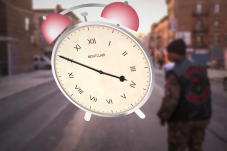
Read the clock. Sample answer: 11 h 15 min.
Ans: 3 h 50 min
